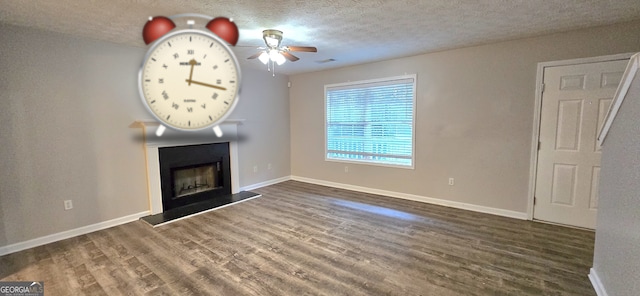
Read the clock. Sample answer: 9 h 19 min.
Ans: 12 h 17 min
